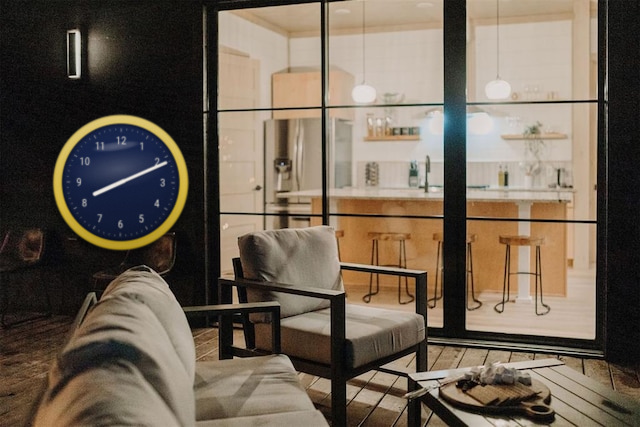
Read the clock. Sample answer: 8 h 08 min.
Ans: 8 h 11 min
